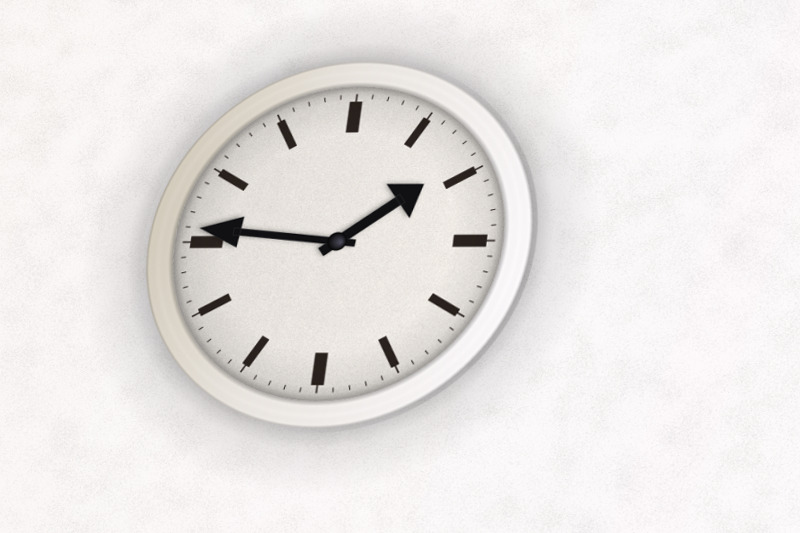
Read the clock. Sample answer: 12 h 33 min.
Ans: 1 h 46 min
